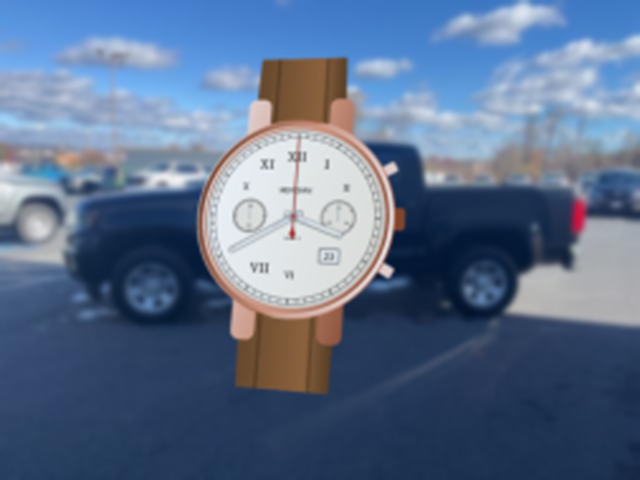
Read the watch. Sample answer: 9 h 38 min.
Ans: 3 h 40 min
